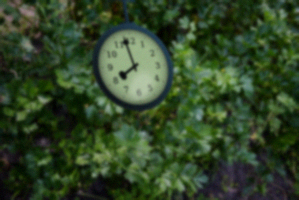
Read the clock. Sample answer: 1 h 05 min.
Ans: 7 h 58 min
